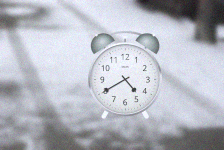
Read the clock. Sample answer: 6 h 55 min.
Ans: 4 h 40 min
